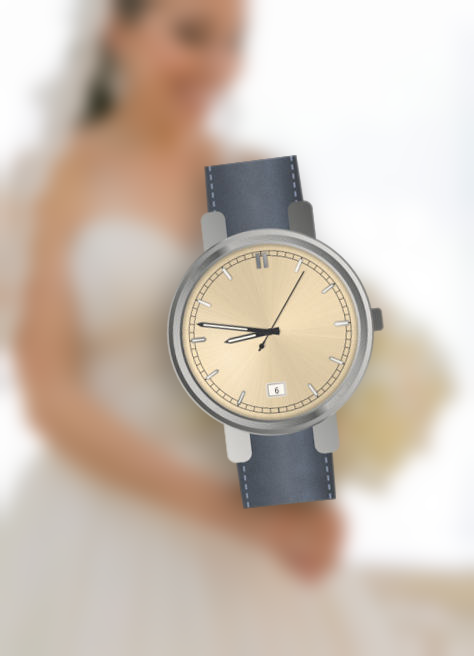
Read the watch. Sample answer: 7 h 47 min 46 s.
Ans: 8 h 47 min 06 s
